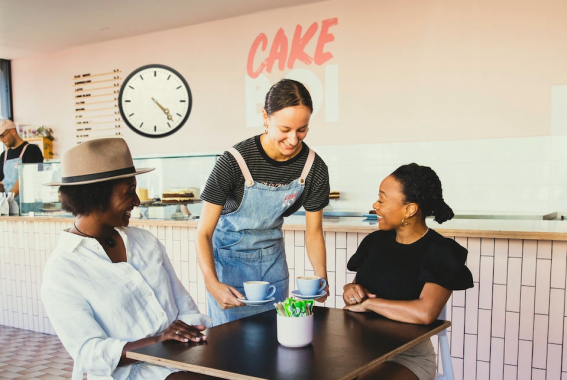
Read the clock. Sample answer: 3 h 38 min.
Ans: 4 h 23 min
